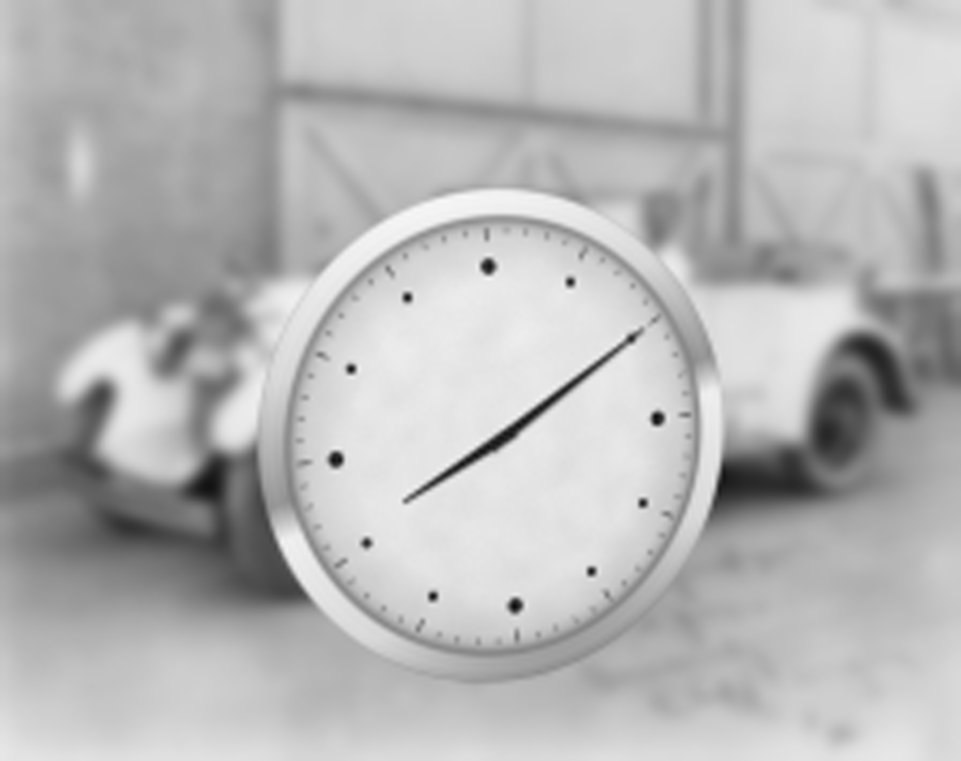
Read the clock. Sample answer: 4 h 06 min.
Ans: 8 h 10 min
